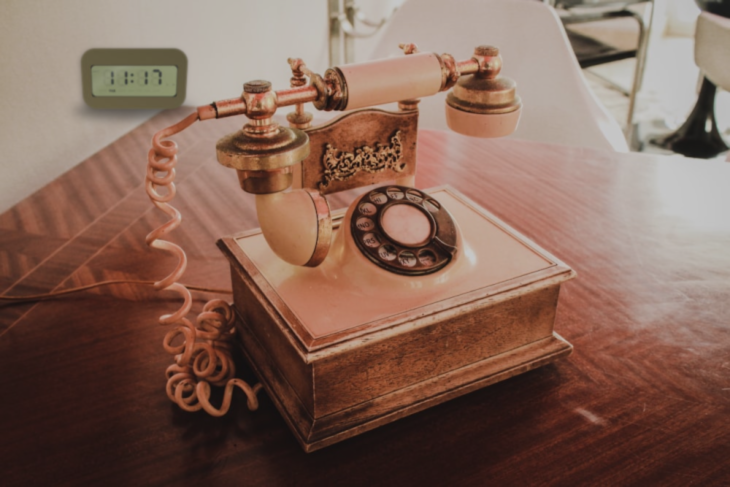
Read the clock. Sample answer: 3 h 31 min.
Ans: 11 h 17 min
